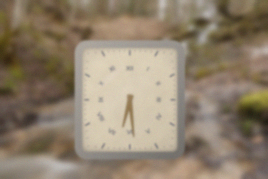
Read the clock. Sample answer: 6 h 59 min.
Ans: 6 h 29 min
